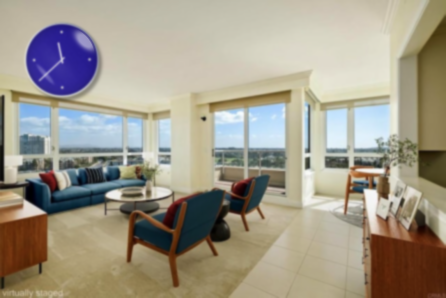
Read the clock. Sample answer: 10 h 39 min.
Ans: 11 h 38 min
